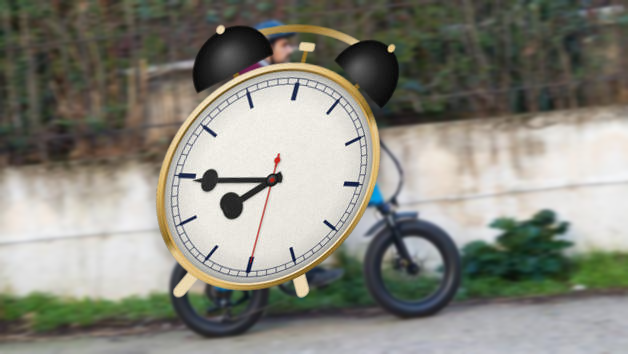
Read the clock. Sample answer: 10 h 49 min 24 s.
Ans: 7 h 44 min 30 s
